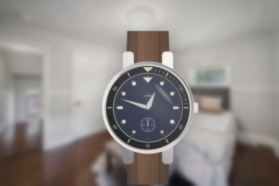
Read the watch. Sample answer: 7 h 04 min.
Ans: 12 h 48 min
